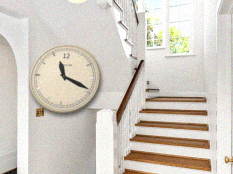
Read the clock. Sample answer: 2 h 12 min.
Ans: 11 h 19 min
